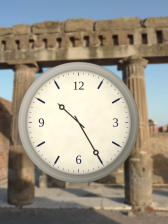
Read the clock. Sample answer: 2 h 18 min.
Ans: 10 h 25 min
